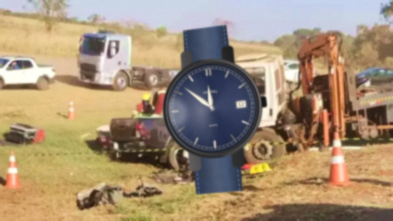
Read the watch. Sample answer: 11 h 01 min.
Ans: 11 h 52 min
